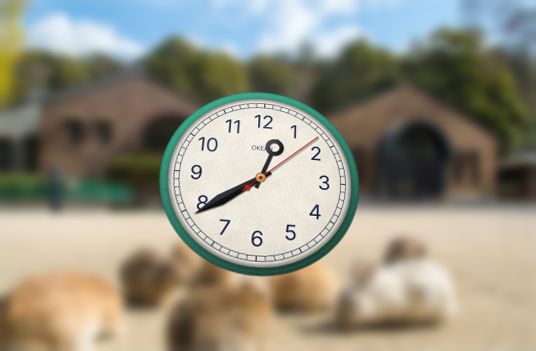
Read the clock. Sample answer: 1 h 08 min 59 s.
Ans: 12 h 39 min 08 s
